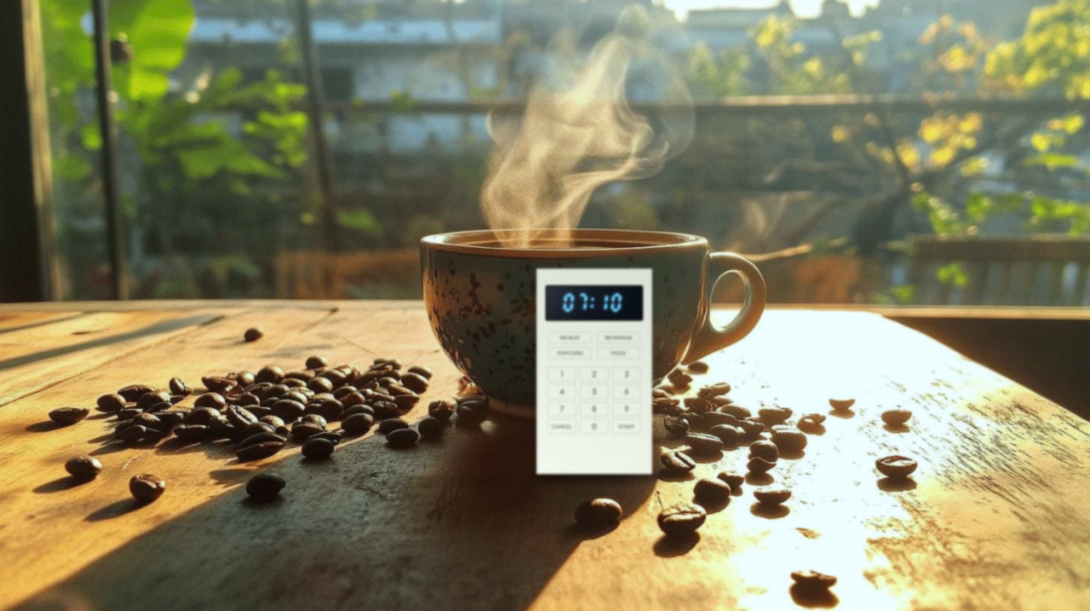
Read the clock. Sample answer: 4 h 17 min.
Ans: 7 h 10 min
